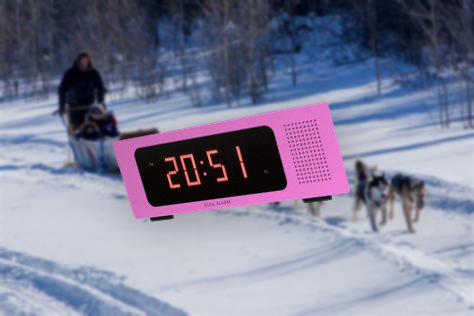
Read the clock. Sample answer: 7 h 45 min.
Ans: 20 h 51 min
